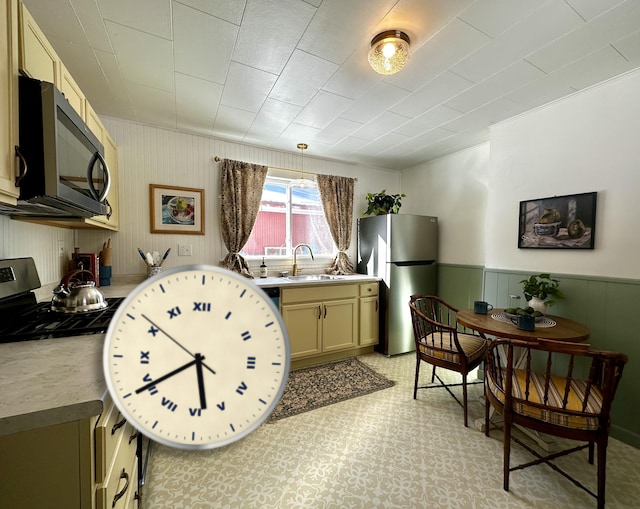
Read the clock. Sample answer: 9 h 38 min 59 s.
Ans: 5 h 39 min 51 s
